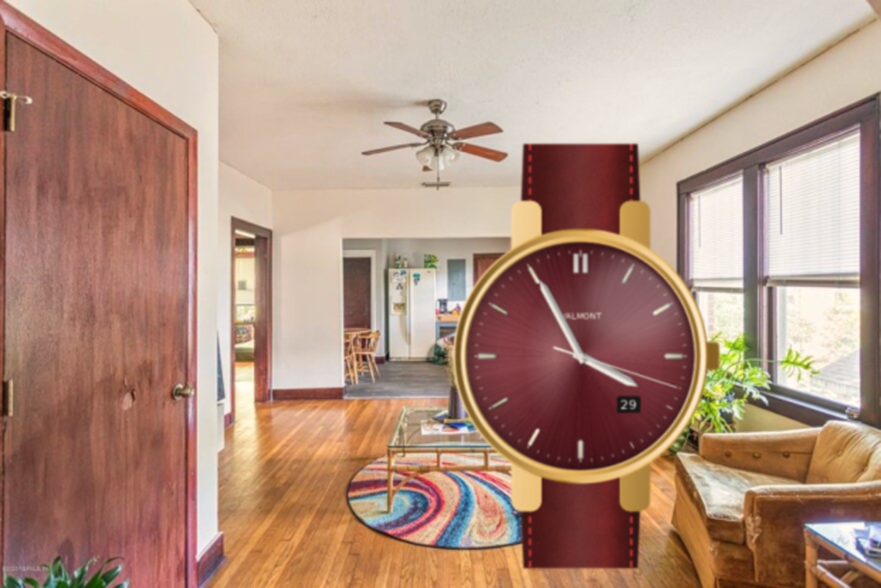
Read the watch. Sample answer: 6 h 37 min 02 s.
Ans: 3 h 55 min 18 s
